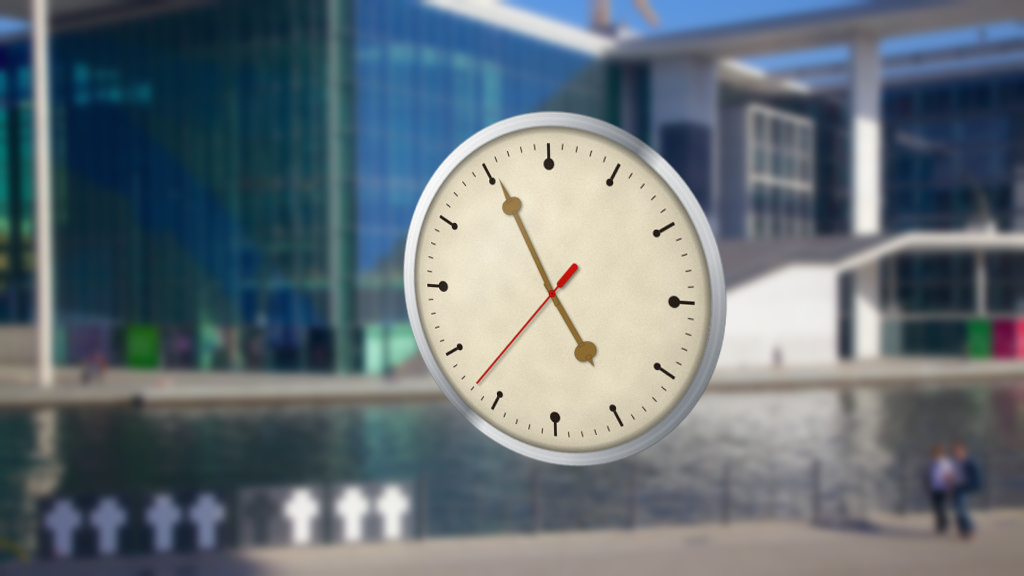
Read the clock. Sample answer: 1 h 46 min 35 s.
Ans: 4 h 55 min 37 s
